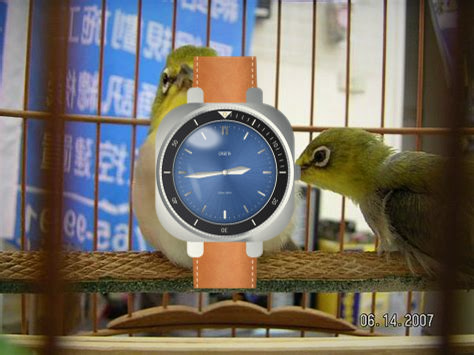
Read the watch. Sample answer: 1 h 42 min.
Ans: 2 h 44 min
